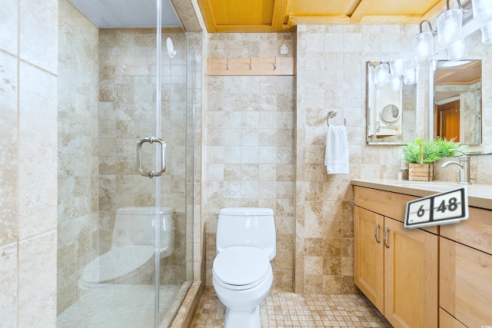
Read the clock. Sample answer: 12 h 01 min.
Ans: 6 h 48 min
